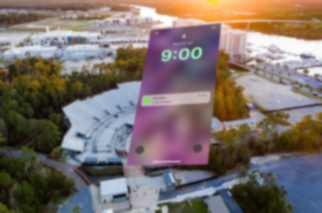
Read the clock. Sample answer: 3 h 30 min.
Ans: 9 h 00 min
